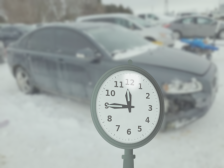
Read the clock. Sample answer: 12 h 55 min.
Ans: 11 h 45 min
